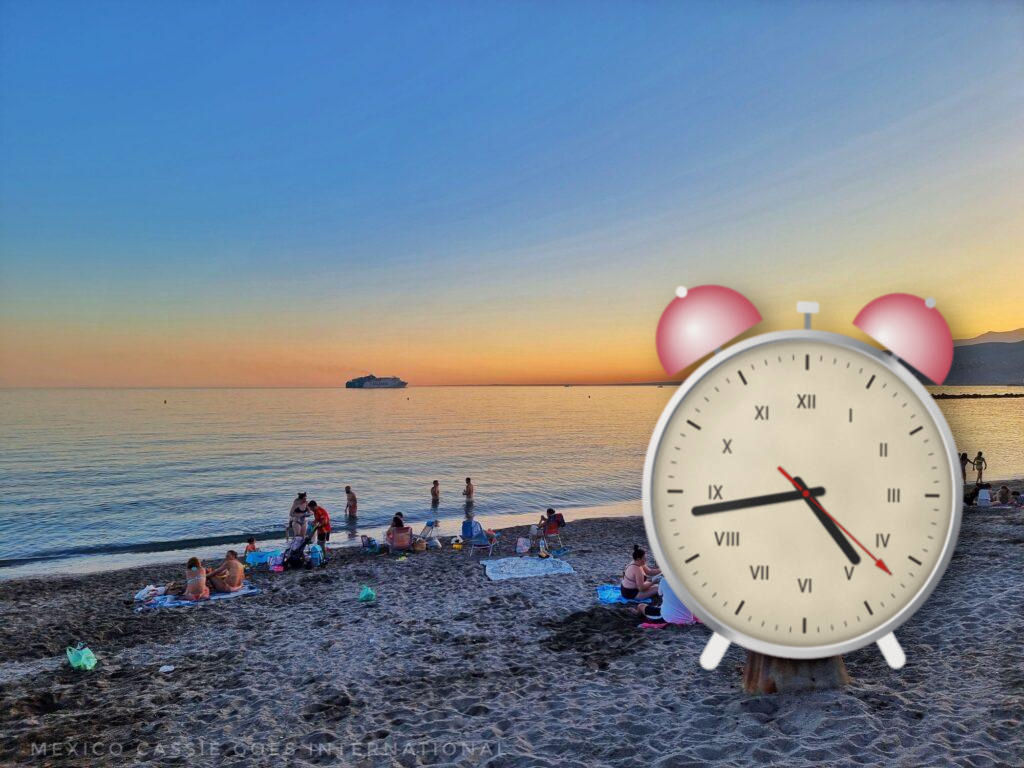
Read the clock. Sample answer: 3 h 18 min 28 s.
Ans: 4 h 43 min 22 s
